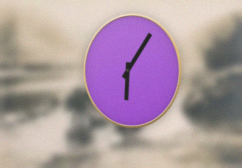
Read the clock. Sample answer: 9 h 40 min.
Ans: 6 h 06 min
